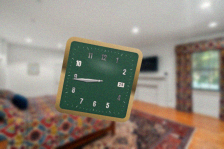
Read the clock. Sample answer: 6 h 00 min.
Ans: 8 h 44 min
